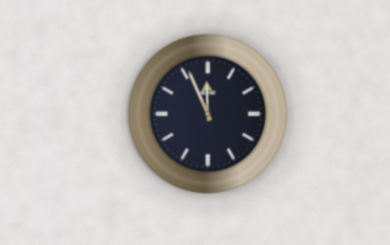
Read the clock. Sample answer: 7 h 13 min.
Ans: 11 h 56 min
